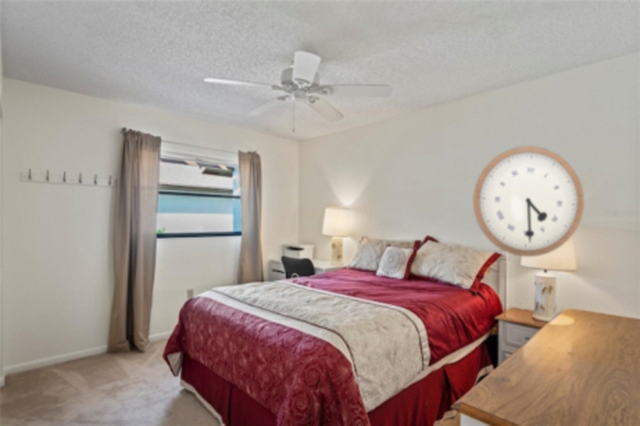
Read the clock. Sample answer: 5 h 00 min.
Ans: 4 h 29 min
